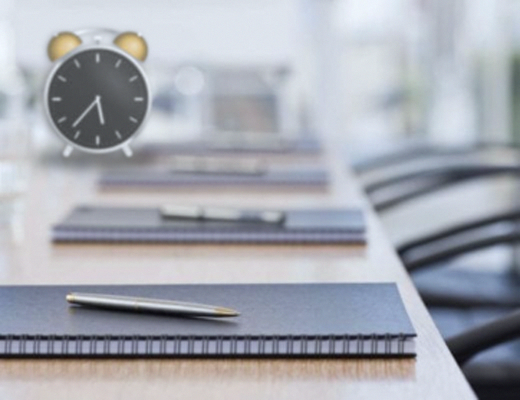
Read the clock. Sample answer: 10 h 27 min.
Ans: 5 h 37 min
